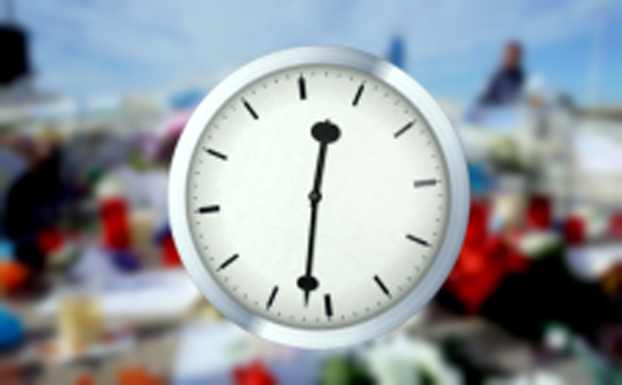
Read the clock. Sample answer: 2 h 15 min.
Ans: 12 h 32 min
